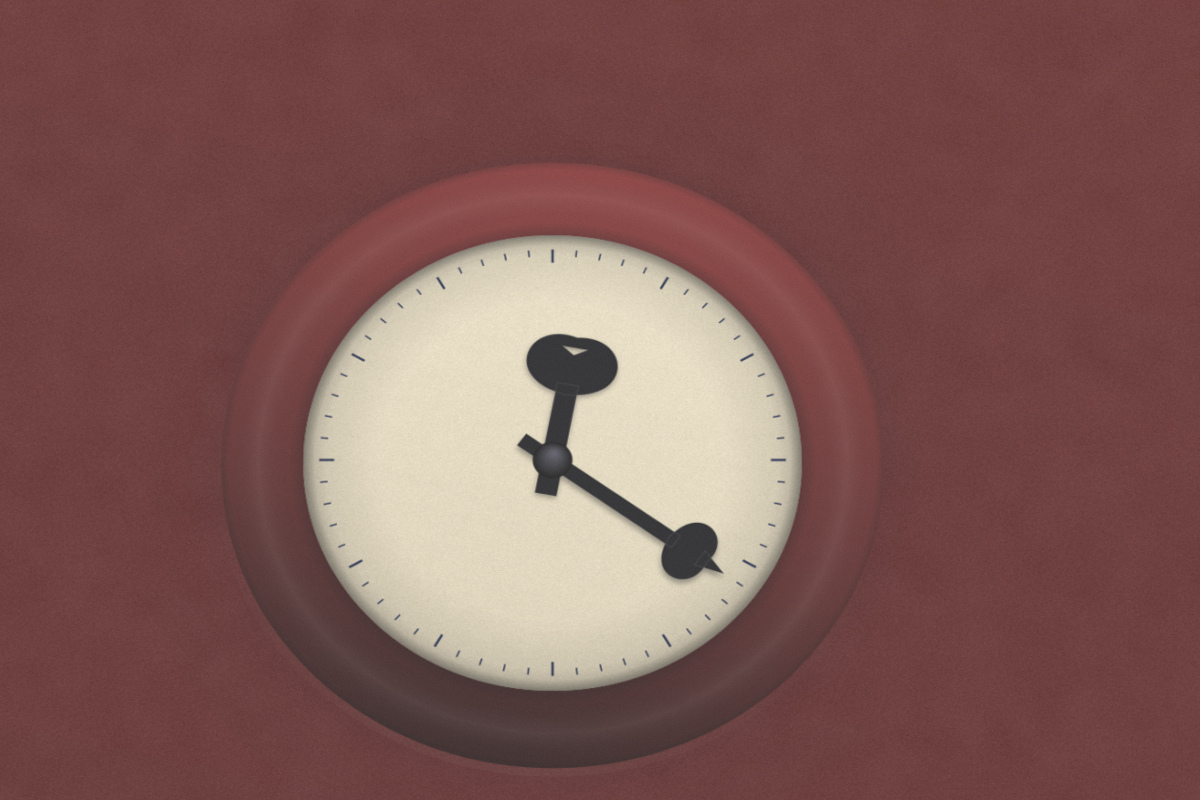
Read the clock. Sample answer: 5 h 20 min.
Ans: 12 h 21 min
